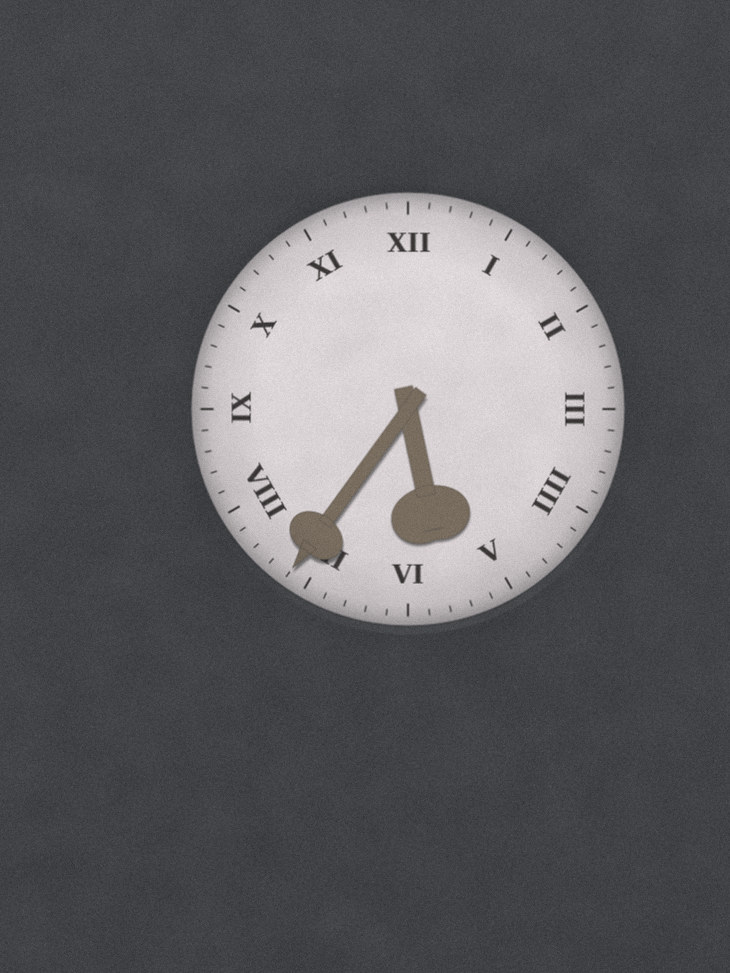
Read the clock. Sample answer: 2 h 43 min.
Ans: 5 h 36 min
